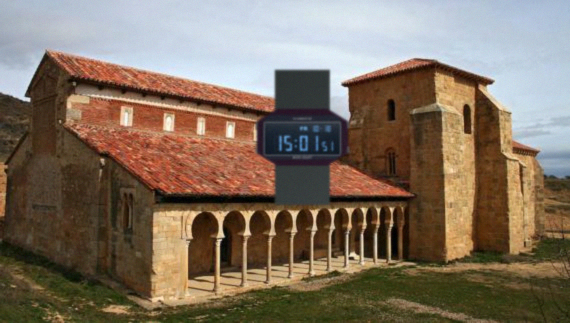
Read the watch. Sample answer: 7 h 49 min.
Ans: 15 h 01 min
